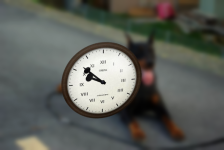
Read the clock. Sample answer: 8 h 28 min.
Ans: 9 h 52 min
